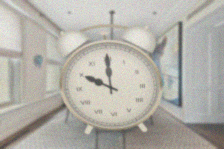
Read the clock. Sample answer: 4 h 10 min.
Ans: 10 h 00 min
